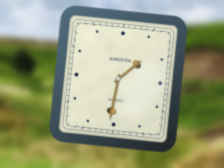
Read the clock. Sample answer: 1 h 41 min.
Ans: 1 h 31 min
